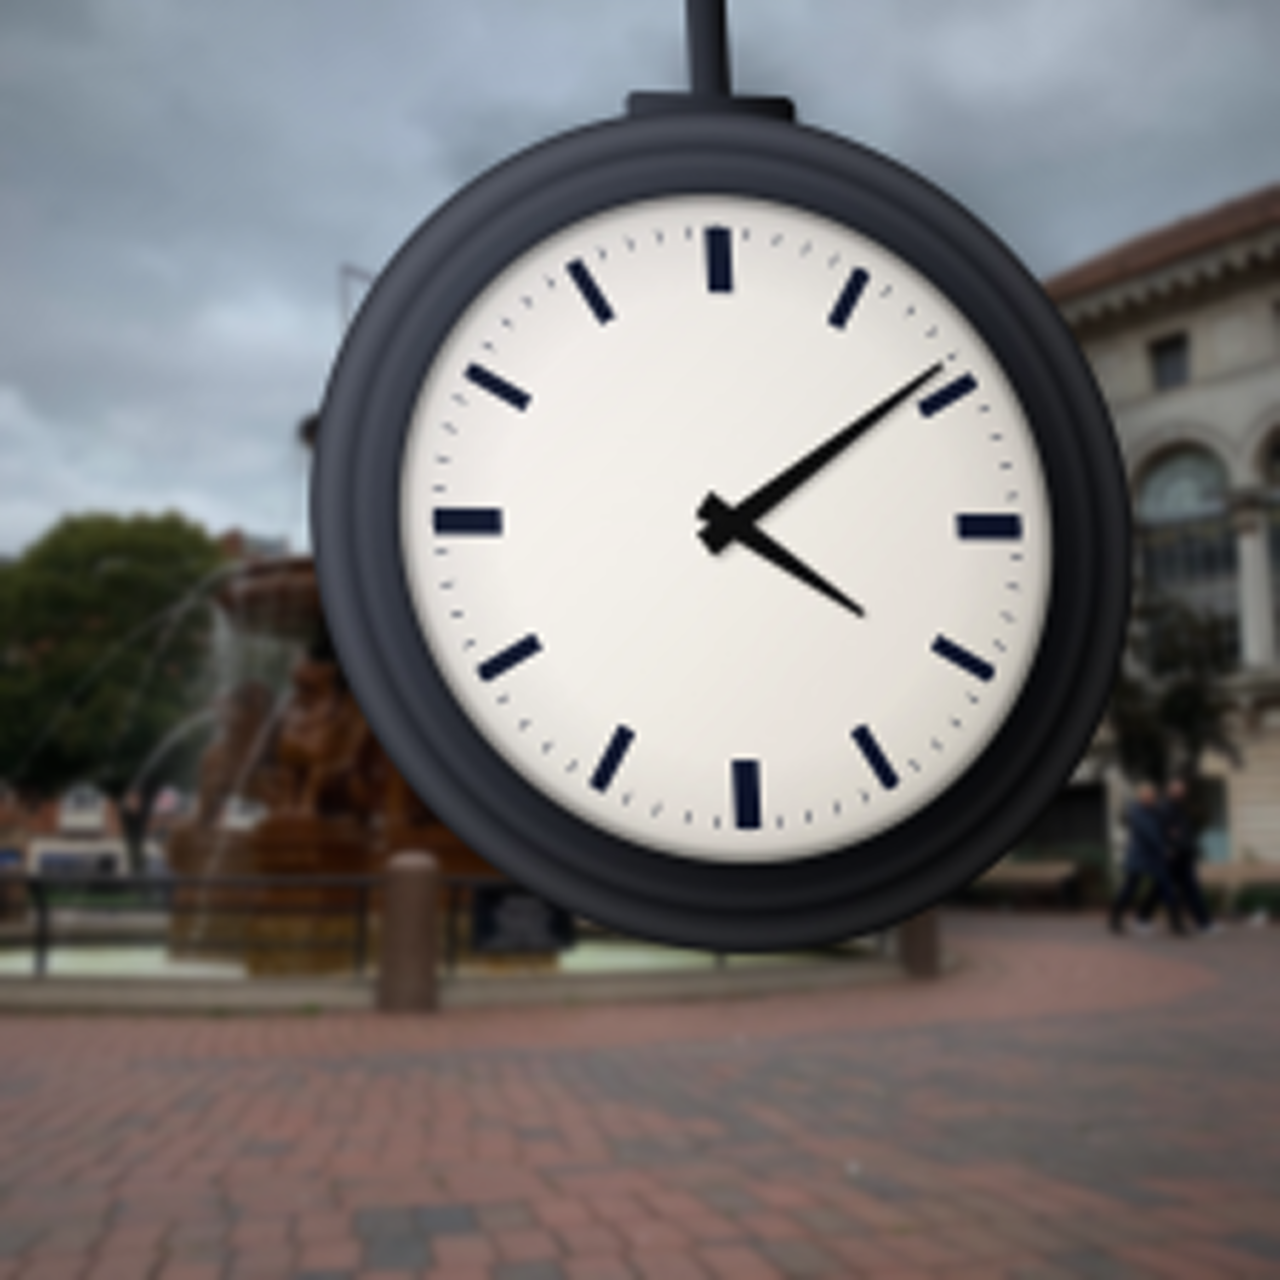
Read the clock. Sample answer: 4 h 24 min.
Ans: 4 h 09 min
